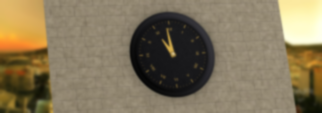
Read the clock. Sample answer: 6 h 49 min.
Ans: 10 h 59 min
